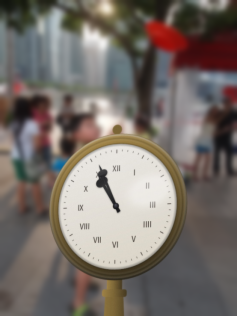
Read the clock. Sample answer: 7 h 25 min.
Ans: 10 h 56 min
